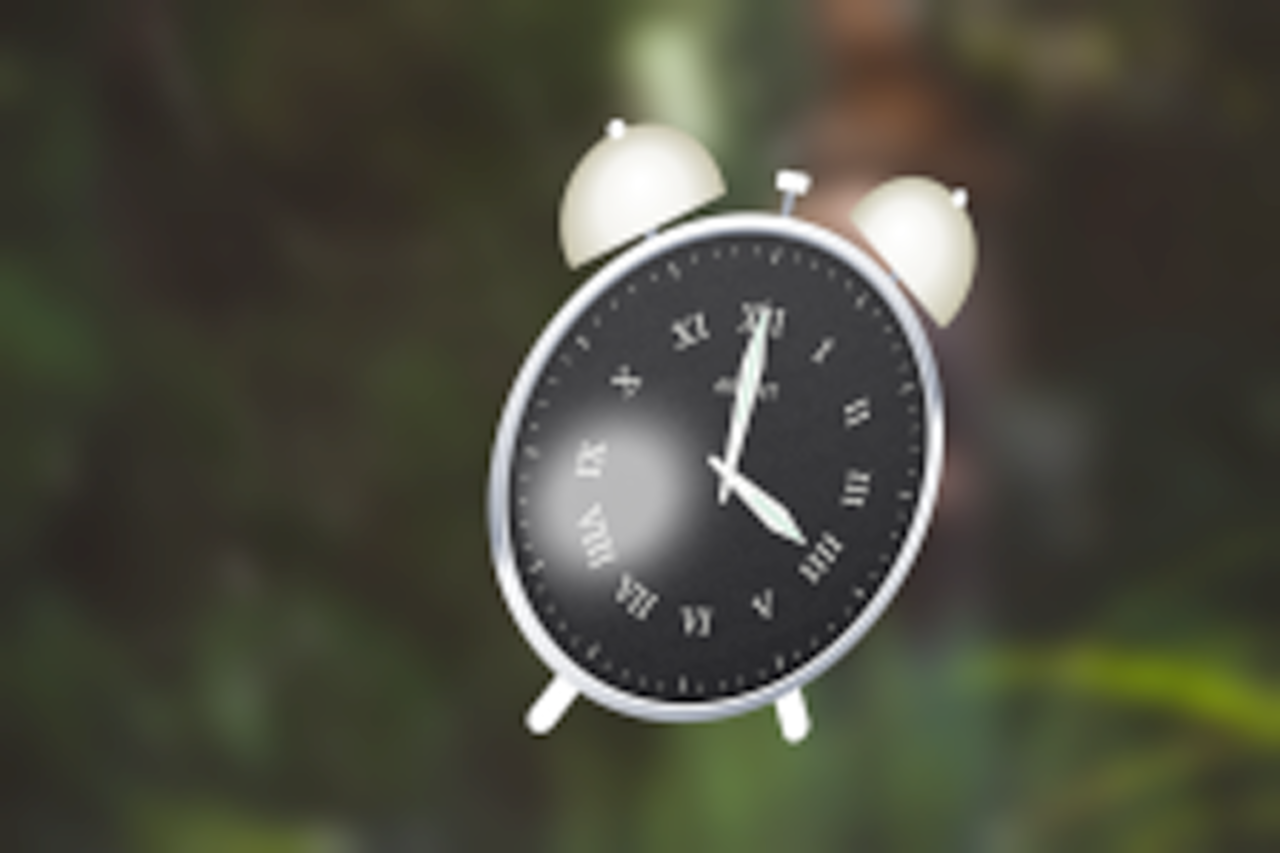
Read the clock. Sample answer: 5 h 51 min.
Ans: 4 h 00 min
